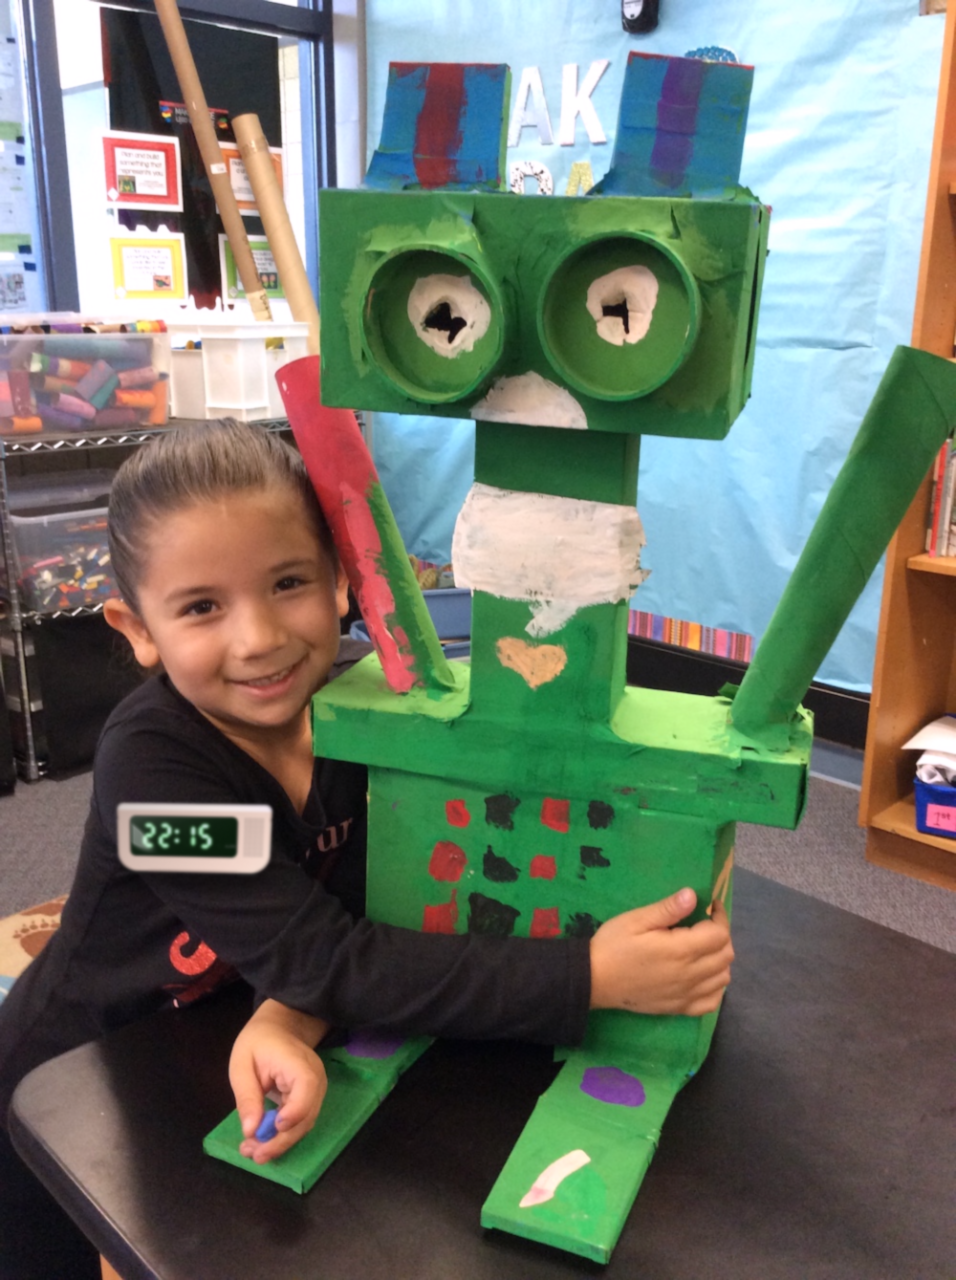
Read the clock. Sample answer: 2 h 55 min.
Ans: 22 h 15 min
